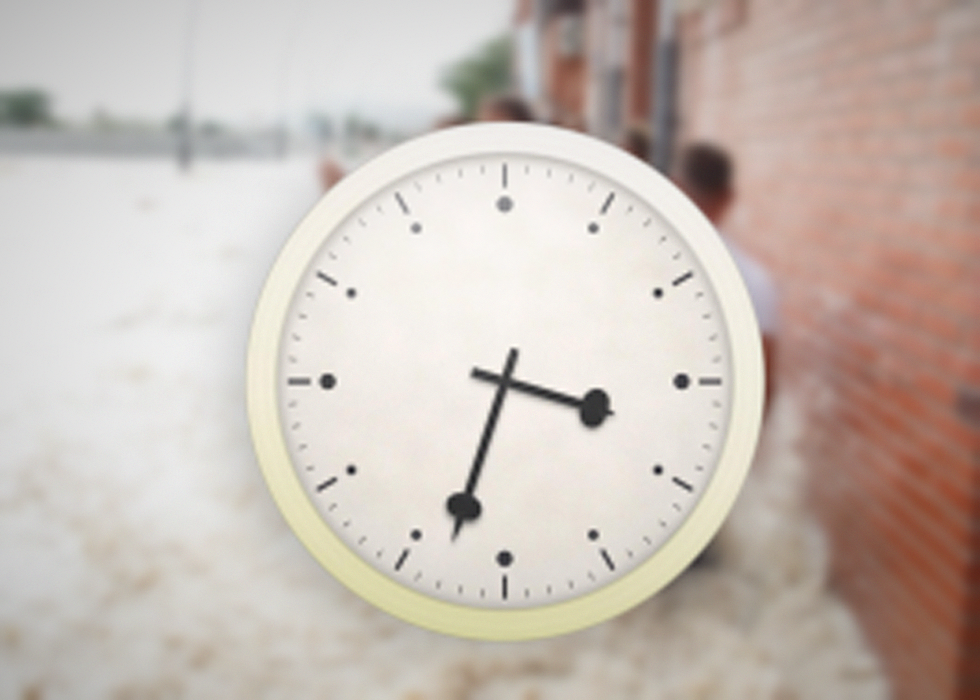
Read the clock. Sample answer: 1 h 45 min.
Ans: 3 h 33 min
